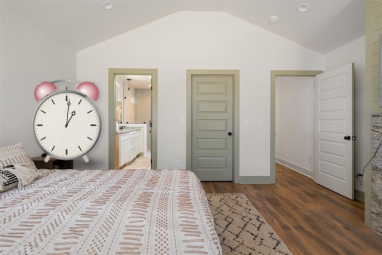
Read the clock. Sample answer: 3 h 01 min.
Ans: 1 h 01 min
